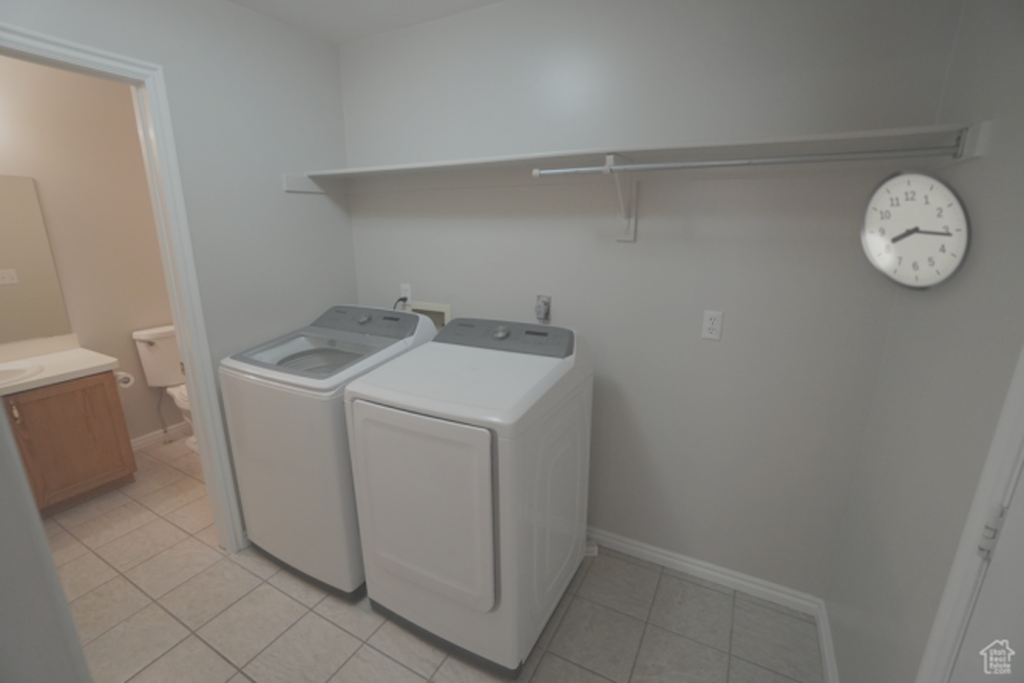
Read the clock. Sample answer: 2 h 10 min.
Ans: 8 h 16 min
